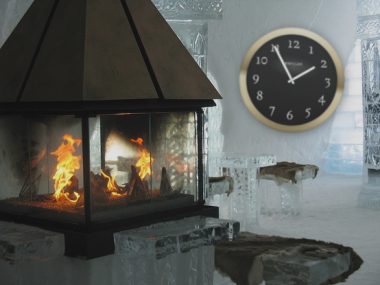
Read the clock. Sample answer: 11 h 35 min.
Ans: 1 h 55 min
